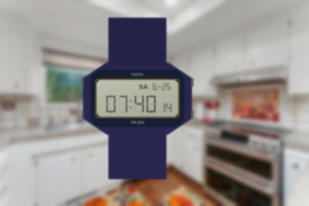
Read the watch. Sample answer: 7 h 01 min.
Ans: 7 h 40 min
